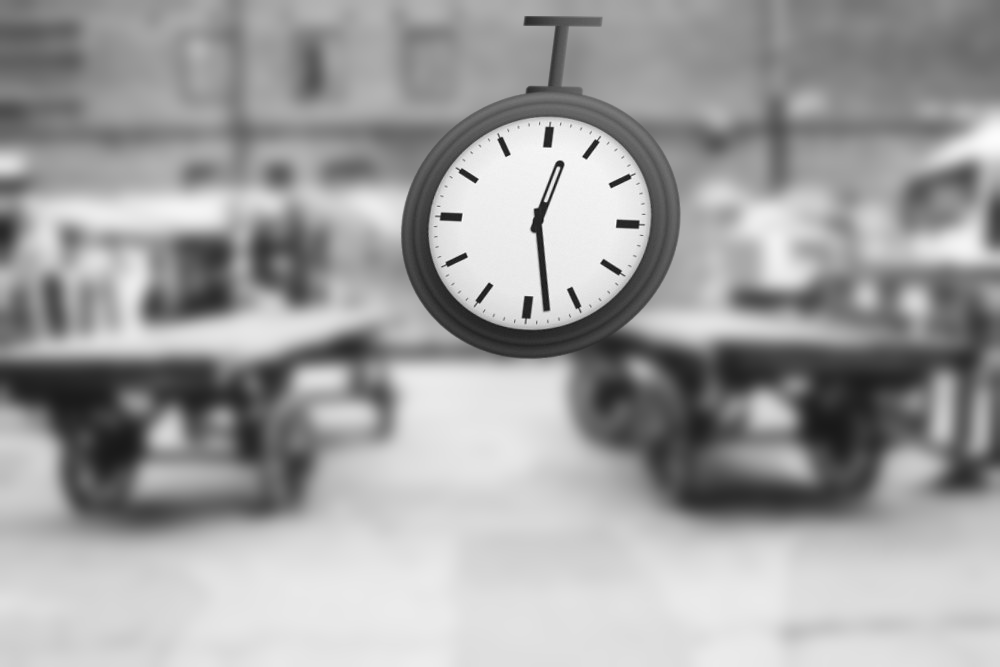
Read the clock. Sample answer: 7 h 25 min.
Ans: 12 h 28 min
